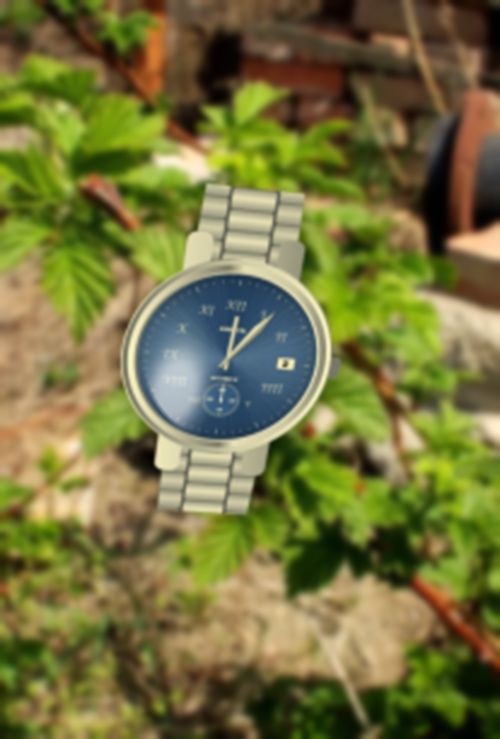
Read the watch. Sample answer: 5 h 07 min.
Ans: 12 h 06 min
